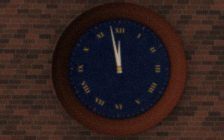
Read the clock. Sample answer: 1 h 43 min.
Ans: 11 h 58 min
